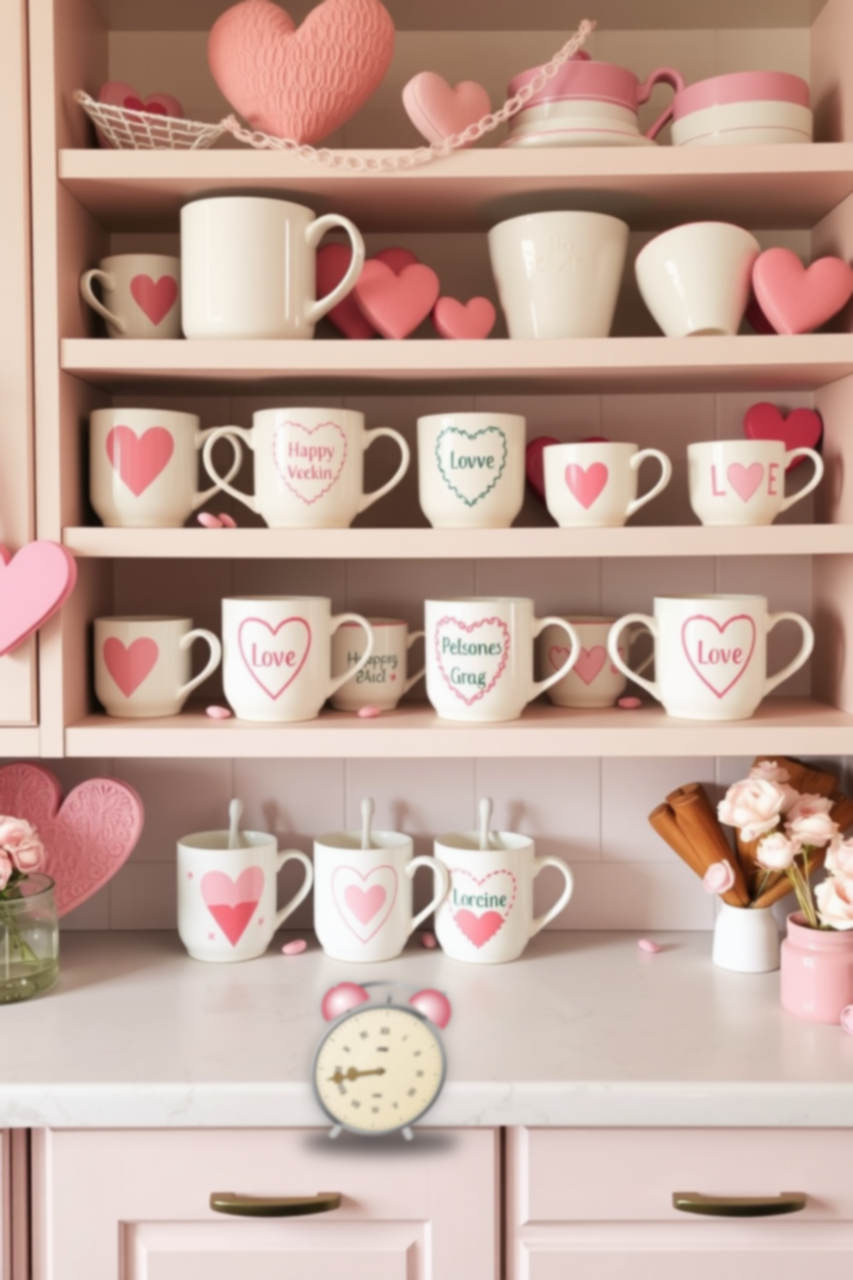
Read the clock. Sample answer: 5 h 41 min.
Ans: 8 h 43 min
